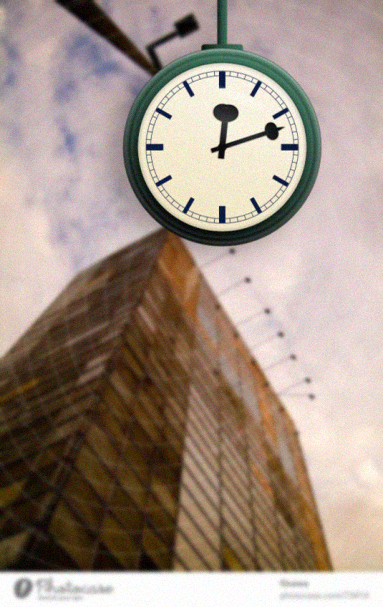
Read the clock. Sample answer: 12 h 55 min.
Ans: 12 h 12 min
